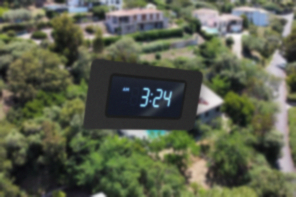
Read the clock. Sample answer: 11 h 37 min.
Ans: 3 h 24 min
